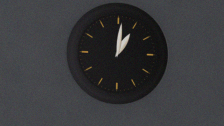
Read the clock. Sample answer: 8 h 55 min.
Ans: 1 h 01 min
